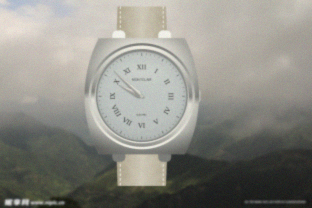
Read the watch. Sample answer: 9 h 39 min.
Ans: 9 h 52 min
